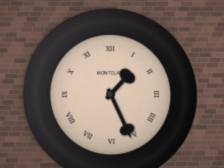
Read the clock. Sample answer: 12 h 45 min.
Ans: 1 h 26 min
